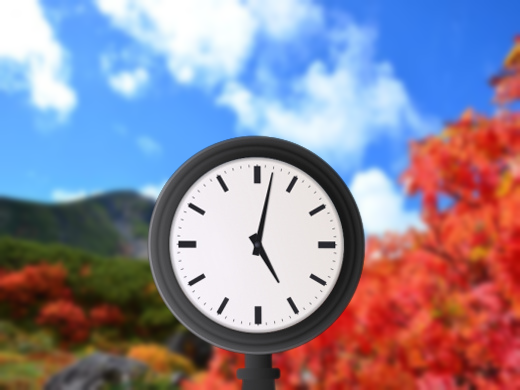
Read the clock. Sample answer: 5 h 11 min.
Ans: 5 h 02 min
